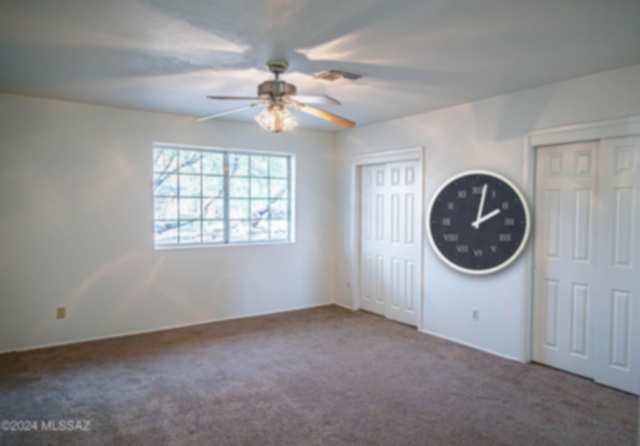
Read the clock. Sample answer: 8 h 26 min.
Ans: 2 h 02 min
